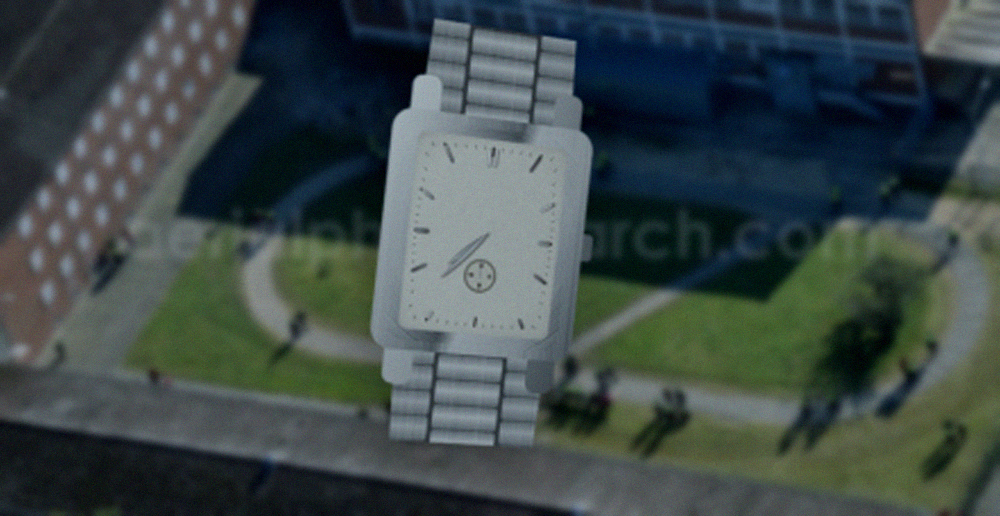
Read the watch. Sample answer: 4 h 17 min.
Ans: 7 h 37 min
